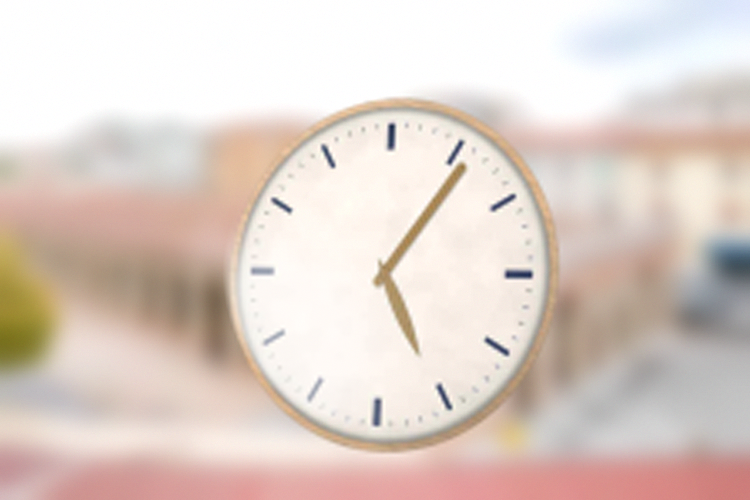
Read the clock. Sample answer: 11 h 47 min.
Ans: 5 h 06 min
